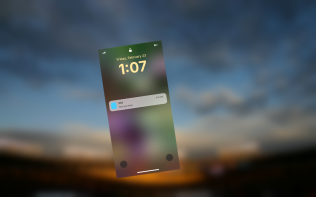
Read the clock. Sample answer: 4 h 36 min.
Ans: 1 h 07 min
